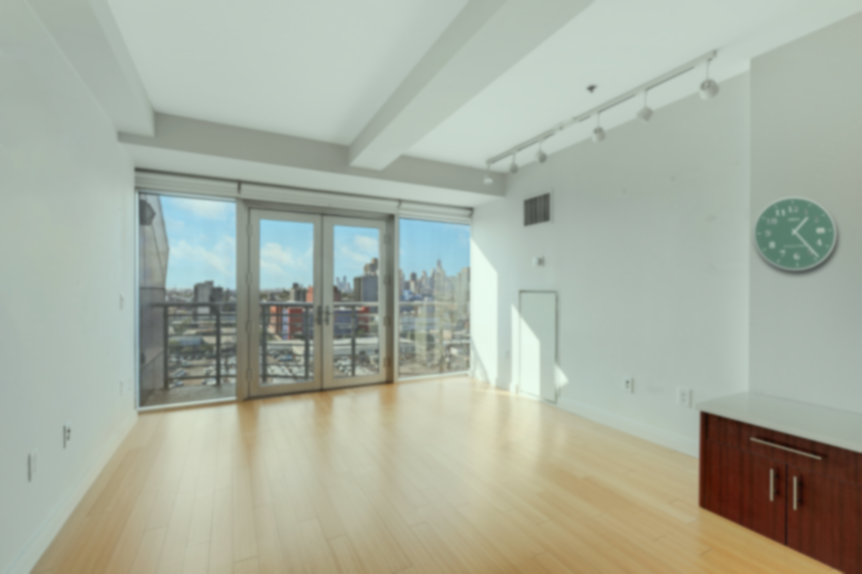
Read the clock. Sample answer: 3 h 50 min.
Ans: 1 h 24 min
